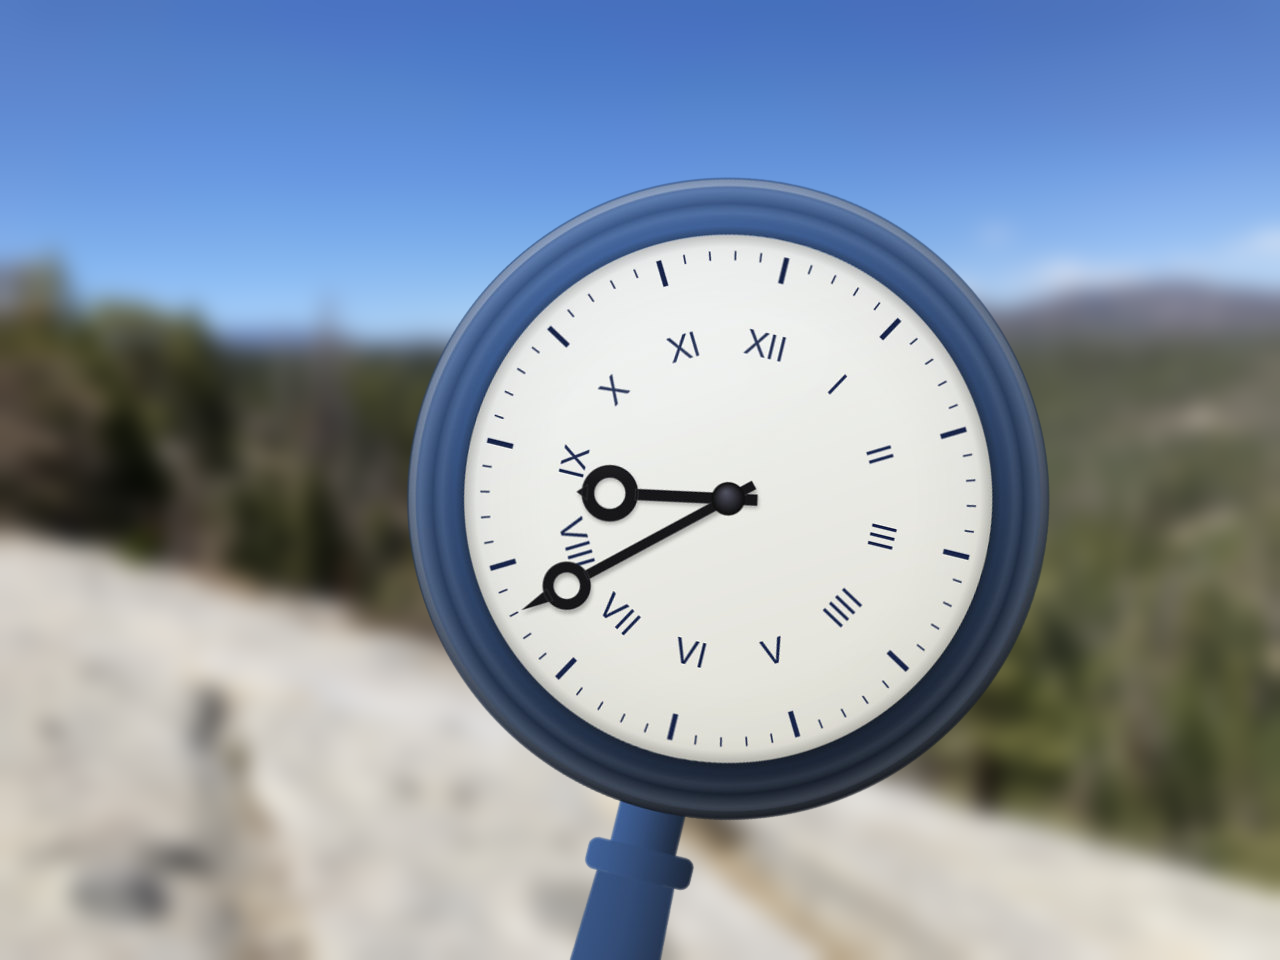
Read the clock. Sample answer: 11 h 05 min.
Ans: 8 h 38 min
